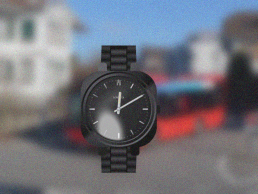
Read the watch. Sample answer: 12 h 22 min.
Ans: 12 h 10 min
